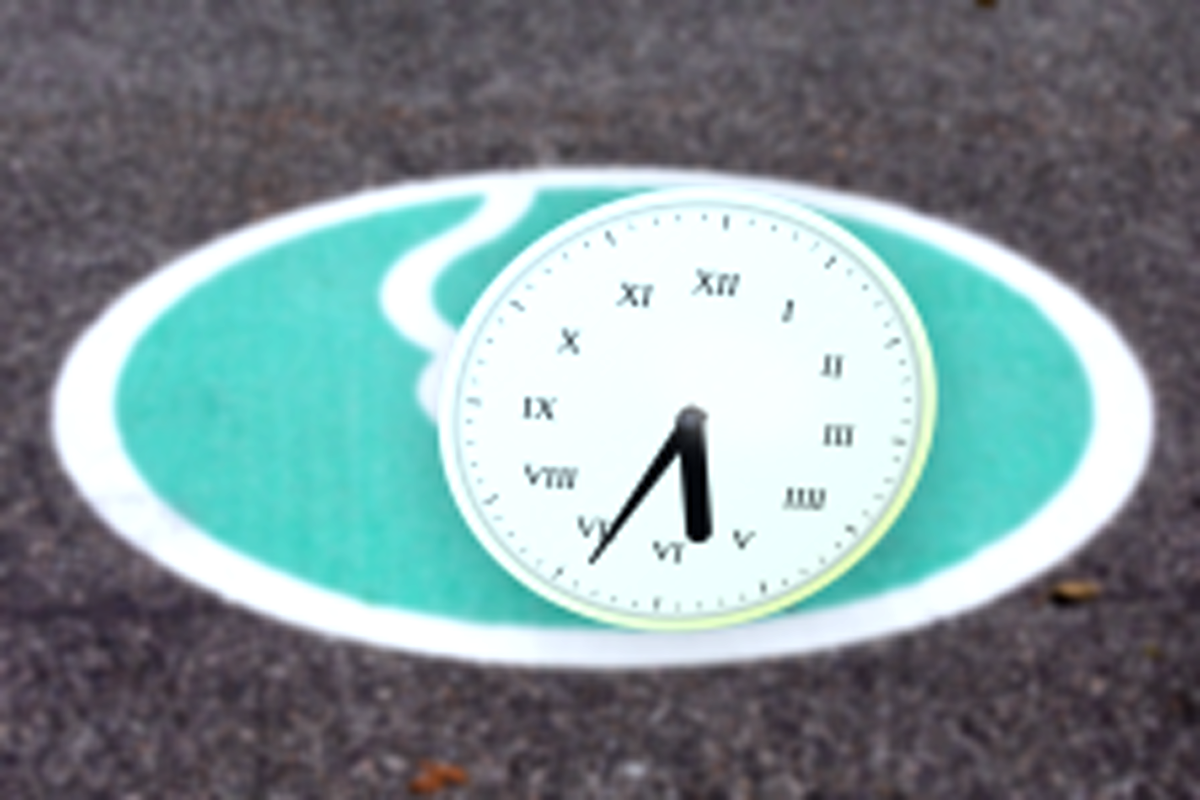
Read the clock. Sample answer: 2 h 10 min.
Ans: 5 h 34 min
